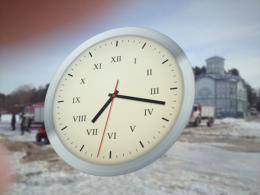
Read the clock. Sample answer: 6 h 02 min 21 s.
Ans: 7 h 17 min 32 s
